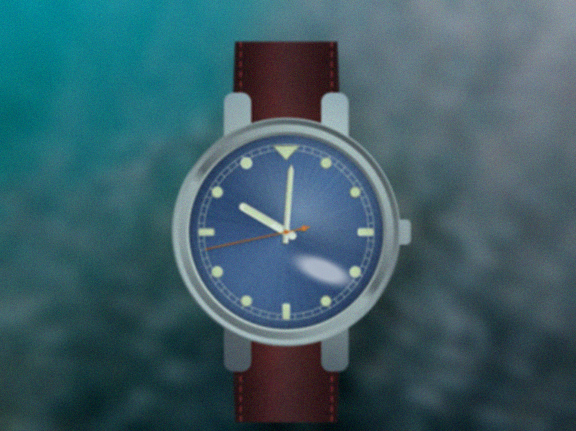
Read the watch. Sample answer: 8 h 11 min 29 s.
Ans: 10 h 00 min 43 s
